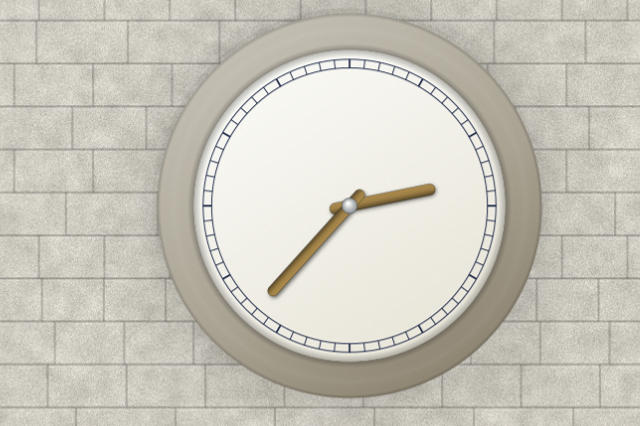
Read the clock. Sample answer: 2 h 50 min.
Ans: 2 h 37 min
